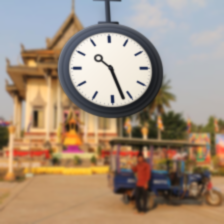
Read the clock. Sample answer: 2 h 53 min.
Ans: 10 h 27 min
